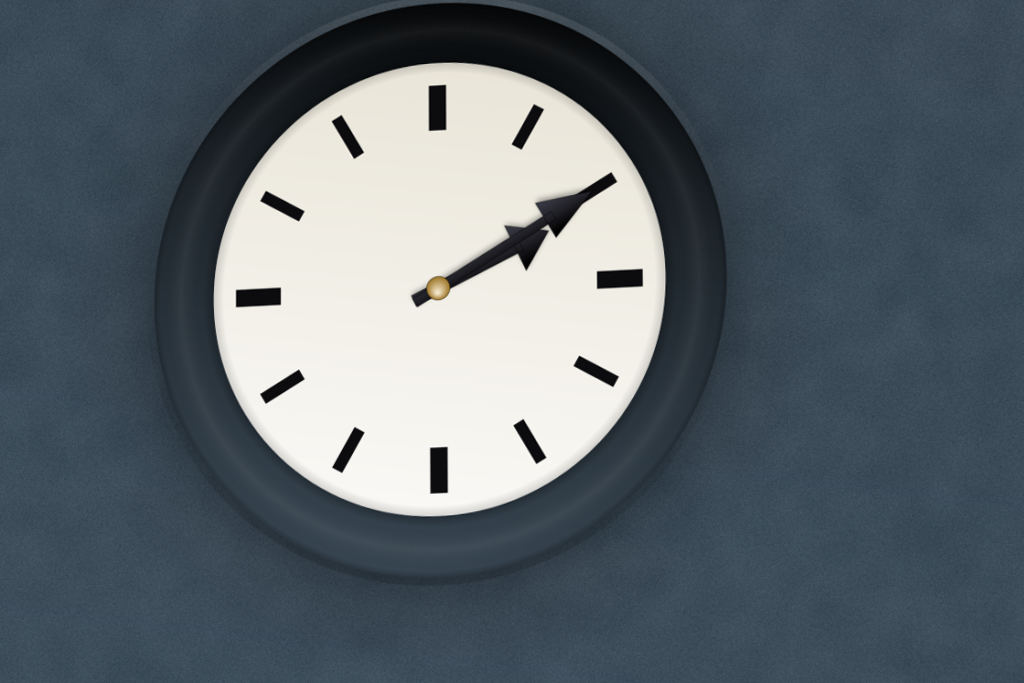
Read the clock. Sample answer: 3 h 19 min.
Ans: 2 h 10 min
